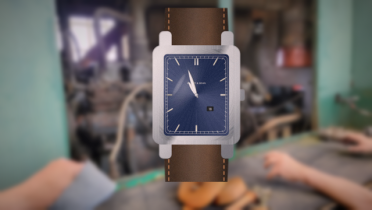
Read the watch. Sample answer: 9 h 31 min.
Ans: 10 h 57 min
